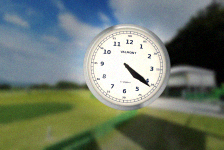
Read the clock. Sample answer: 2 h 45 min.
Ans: 4 h 21 min
